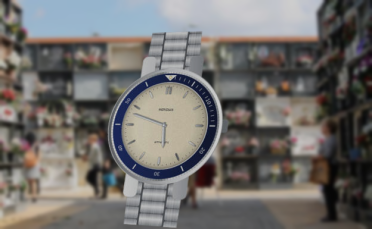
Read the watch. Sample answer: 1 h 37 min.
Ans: 5 h 48 min
